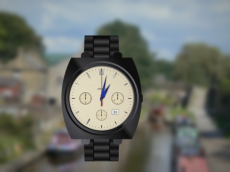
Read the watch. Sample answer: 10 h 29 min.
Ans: 1 h 02 min
